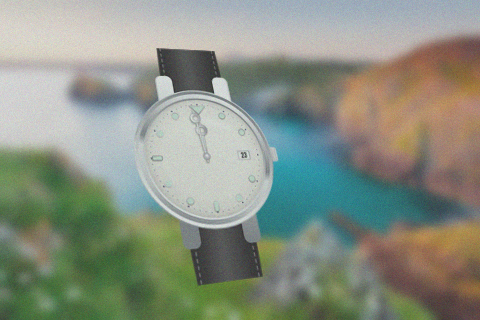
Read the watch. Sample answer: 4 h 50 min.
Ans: 11 h 59 min
